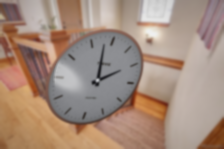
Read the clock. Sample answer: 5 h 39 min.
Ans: 1 h 58 min
